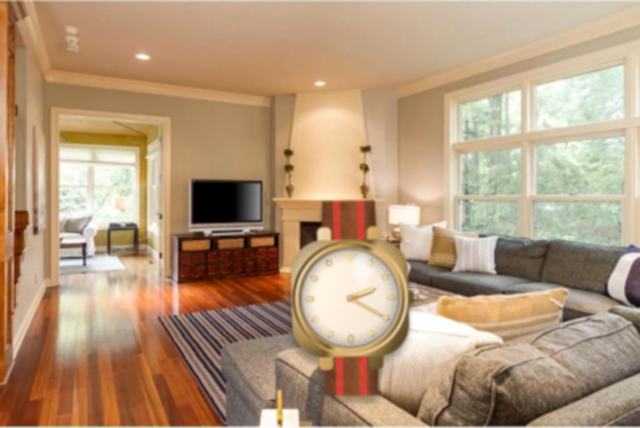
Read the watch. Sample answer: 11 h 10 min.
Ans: 2 h 20 min
